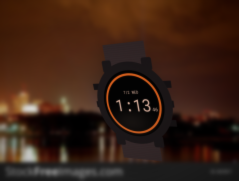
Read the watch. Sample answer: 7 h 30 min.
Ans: 1 h 13 min
